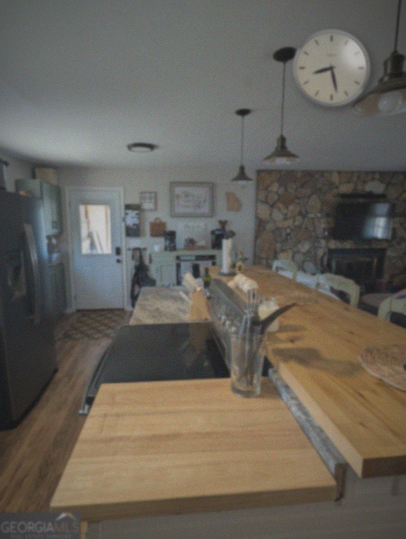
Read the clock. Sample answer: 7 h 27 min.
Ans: 8 h 28 min
